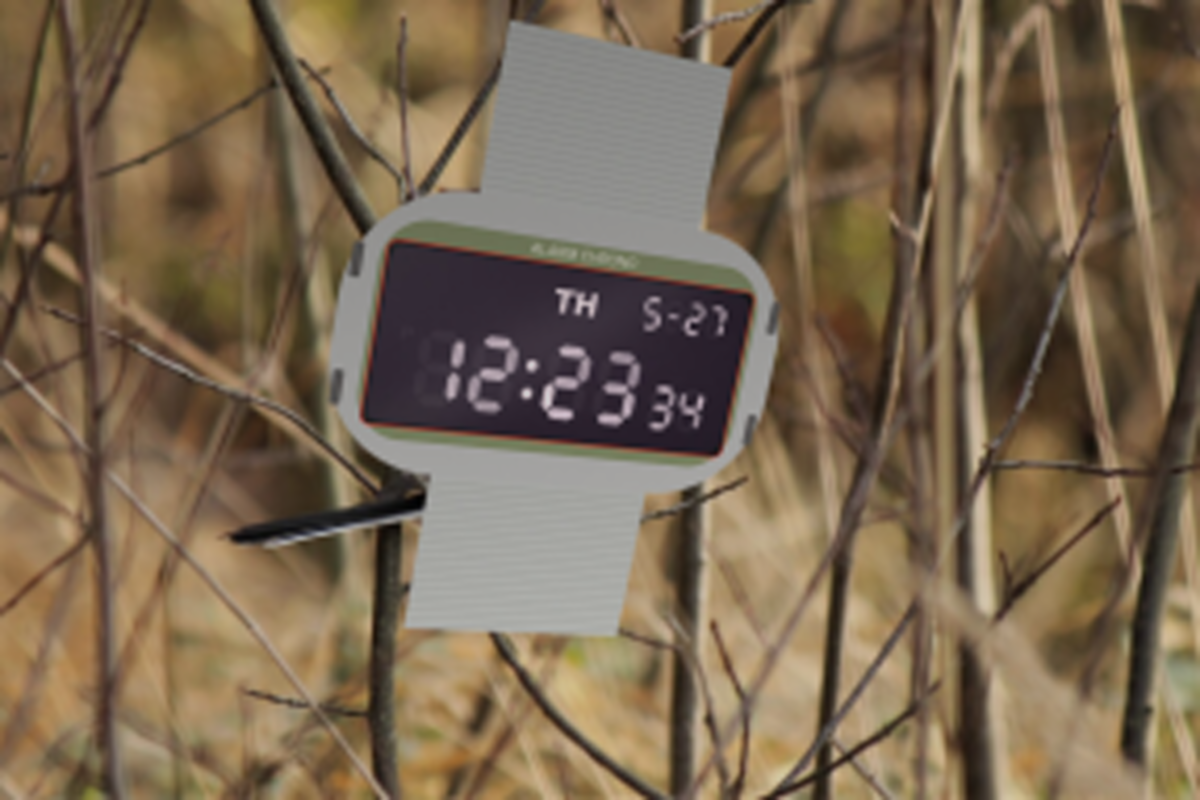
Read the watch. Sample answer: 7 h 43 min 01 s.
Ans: 12 h 23 min 34 s
